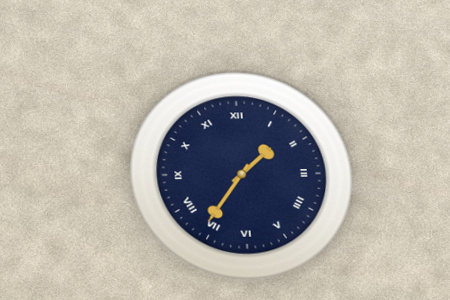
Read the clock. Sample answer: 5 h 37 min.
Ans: 1 h 36 min
